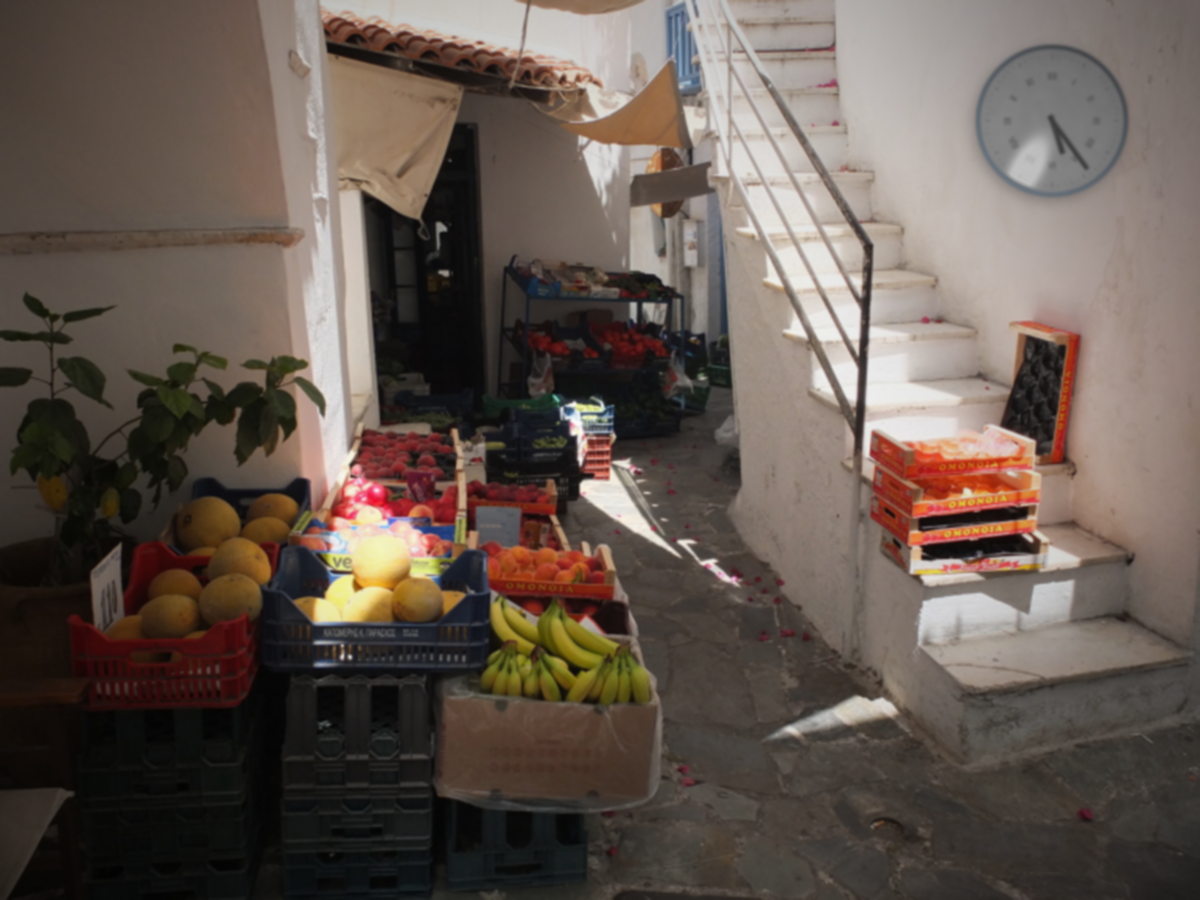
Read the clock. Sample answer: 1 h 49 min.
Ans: 5 h 24 min
